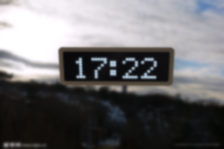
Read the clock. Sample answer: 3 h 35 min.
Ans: 17 h 22 min
